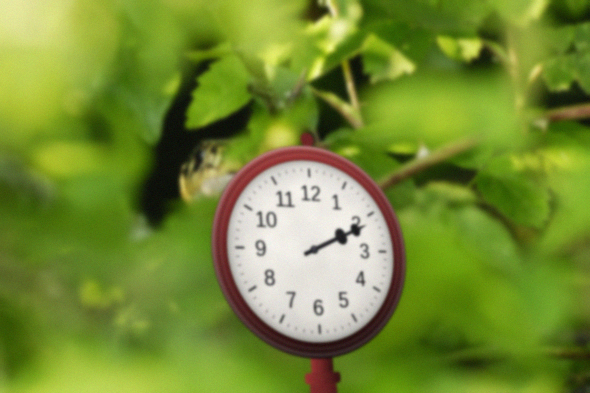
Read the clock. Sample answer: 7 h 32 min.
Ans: 2 h 11 min
